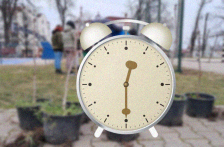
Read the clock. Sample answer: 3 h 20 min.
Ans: 12 h 30 min
